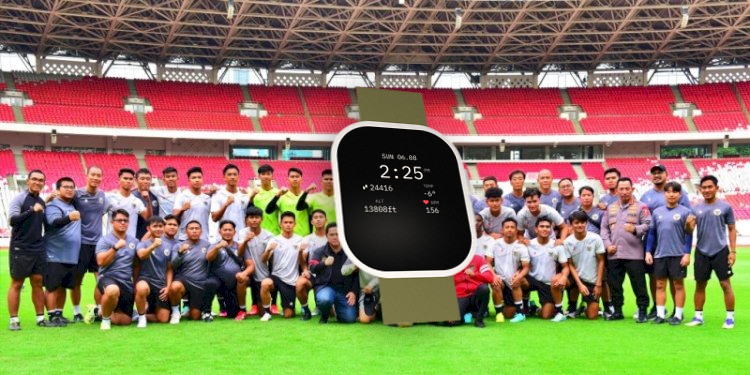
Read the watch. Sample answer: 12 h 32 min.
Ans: 2 h 25 min
